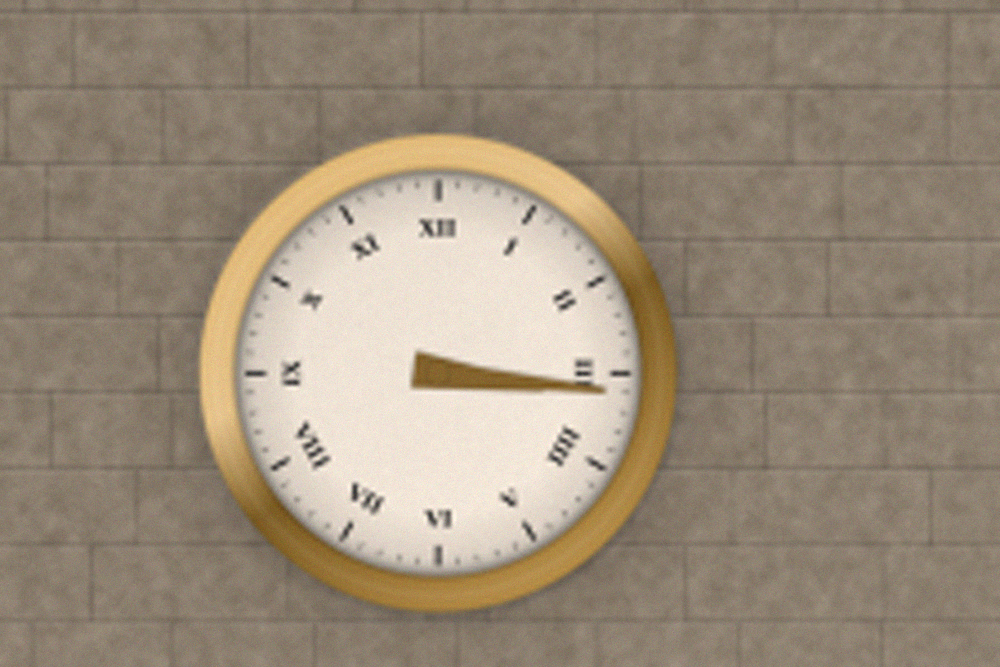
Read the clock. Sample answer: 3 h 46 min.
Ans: 3 h 16 min
